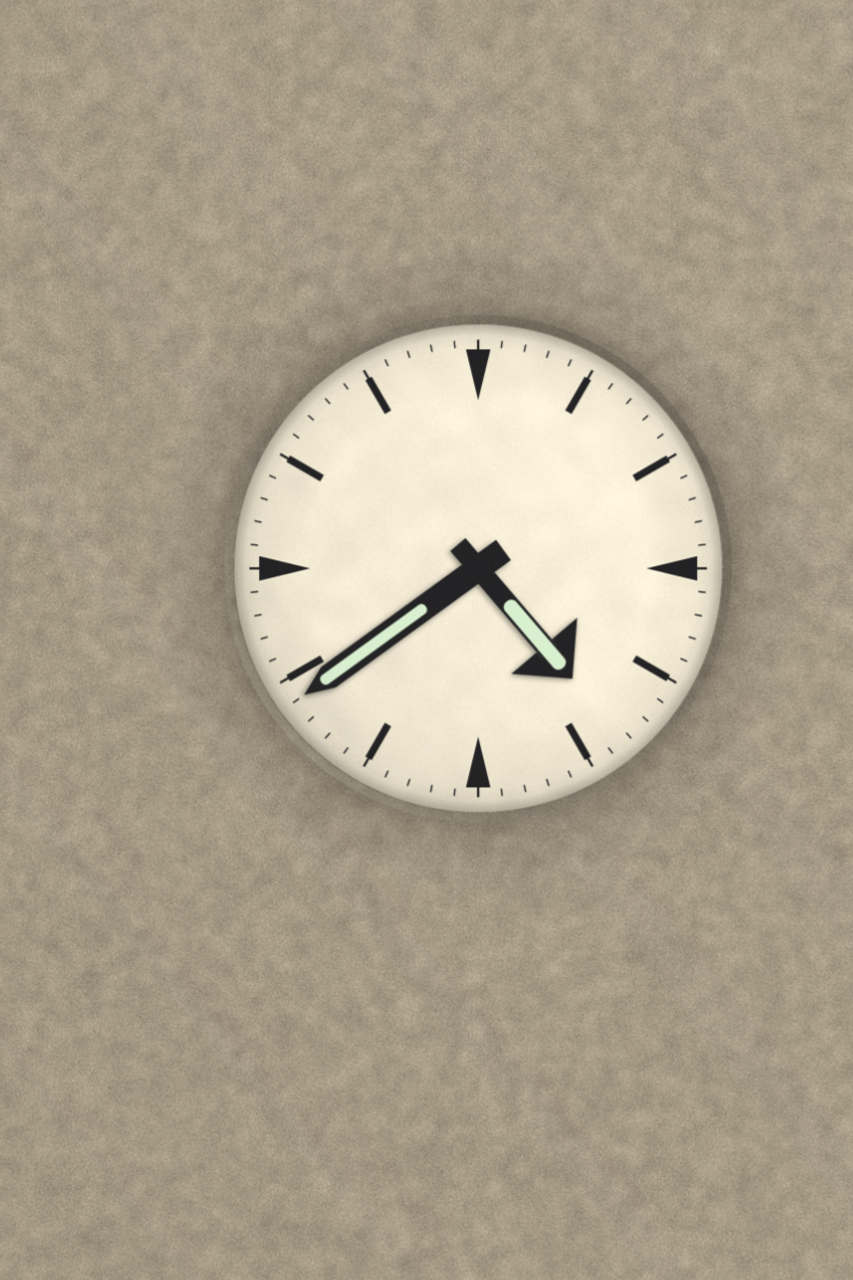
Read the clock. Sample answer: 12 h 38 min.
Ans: 4 h 39 min
